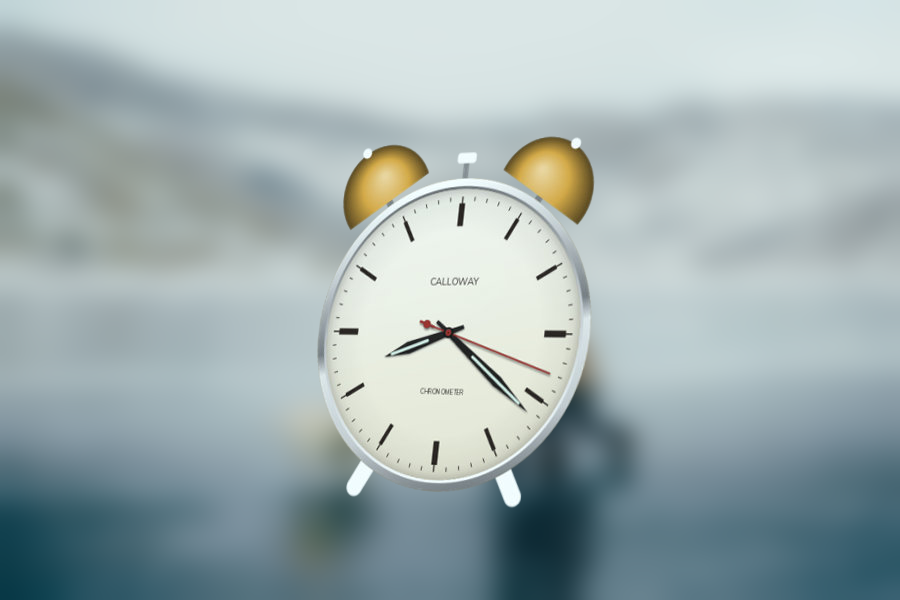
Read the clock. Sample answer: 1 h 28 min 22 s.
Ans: 8 h 21 min 18 s
